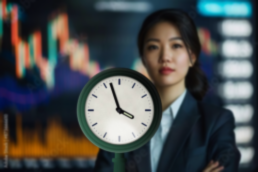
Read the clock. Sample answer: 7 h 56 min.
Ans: 3 h 57 min
